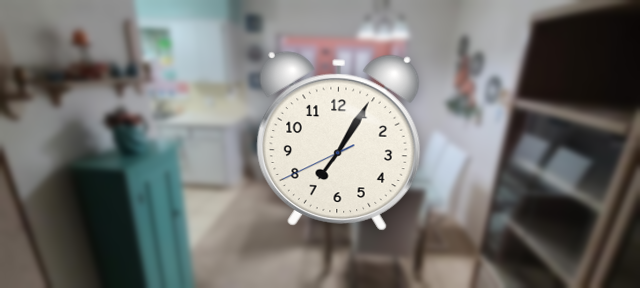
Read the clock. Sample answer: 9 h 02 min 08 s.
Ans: 7 h 04 min 40 s
